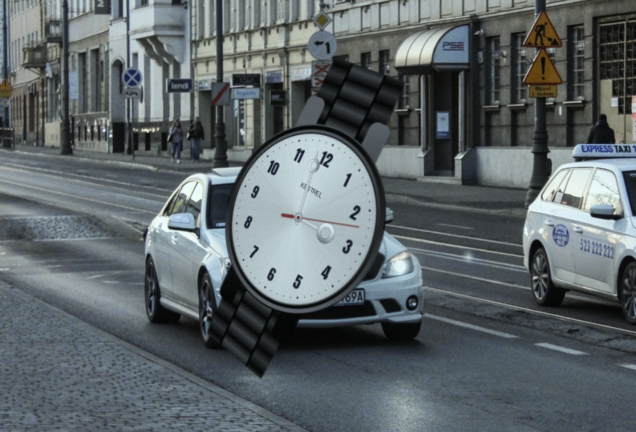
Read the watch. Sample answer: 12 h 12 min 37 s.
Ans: 2 h 58 min 12 s
